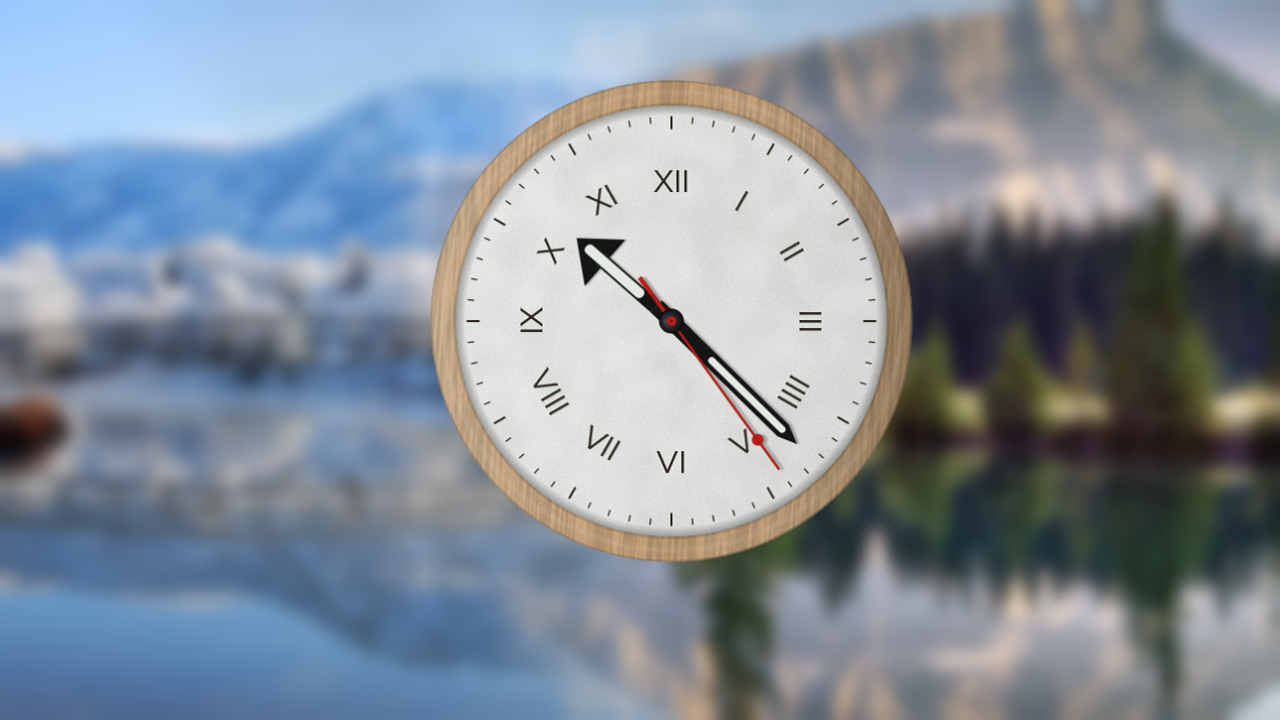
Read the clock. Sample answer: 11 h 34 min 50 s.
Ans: 10 h 22 min 24 s
